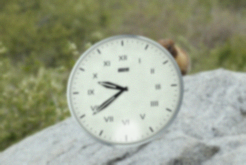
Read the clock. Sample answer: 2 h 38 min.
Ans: 9 h 39 min
